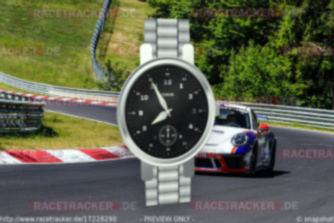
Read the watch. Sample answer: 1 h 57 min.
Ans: 7 h 55 min
